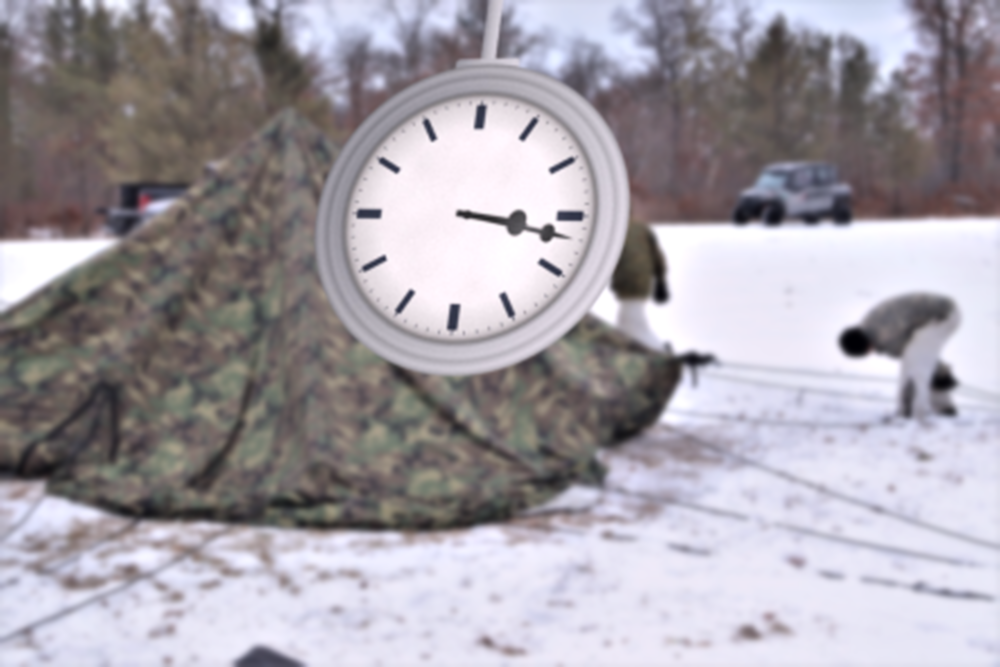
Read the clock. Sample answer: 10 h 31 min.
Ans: 3 h 17 min
